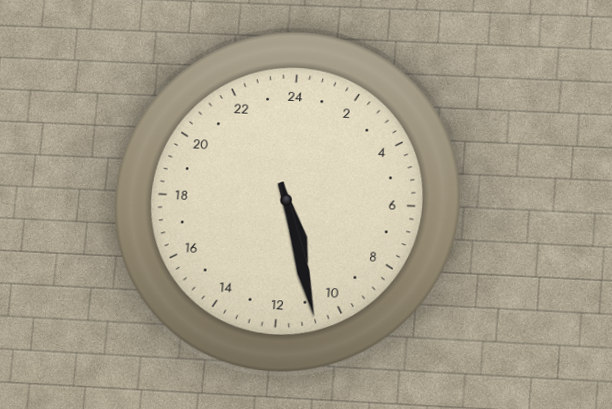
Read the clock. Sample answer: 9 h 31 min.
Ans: 10 h 27 min
